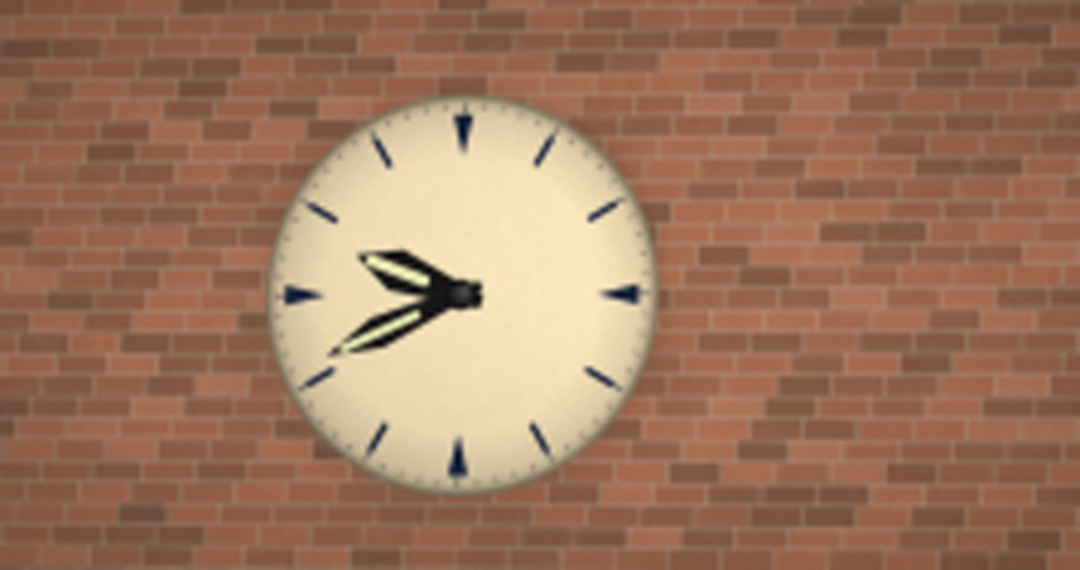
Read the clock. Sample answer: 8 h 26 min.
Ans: 9 h 41 min
